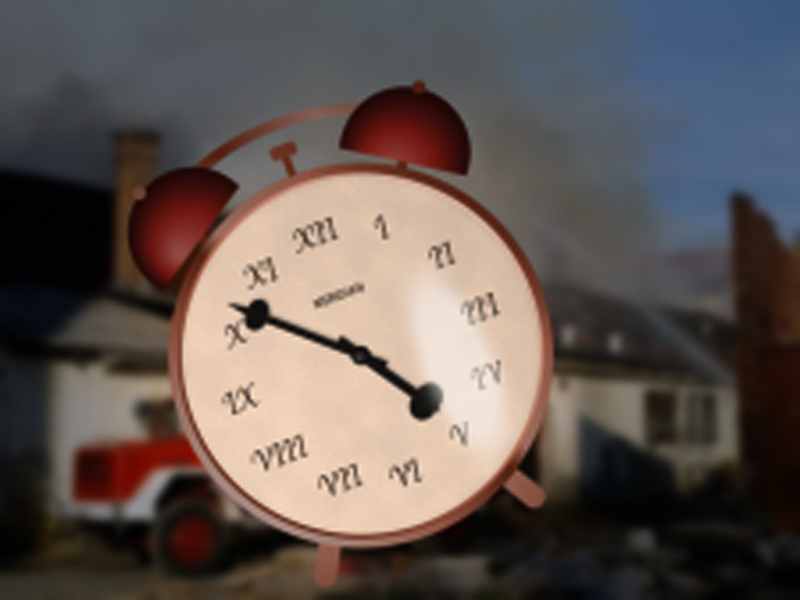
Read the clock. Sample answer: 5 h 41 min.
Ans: 4 h 52 min
